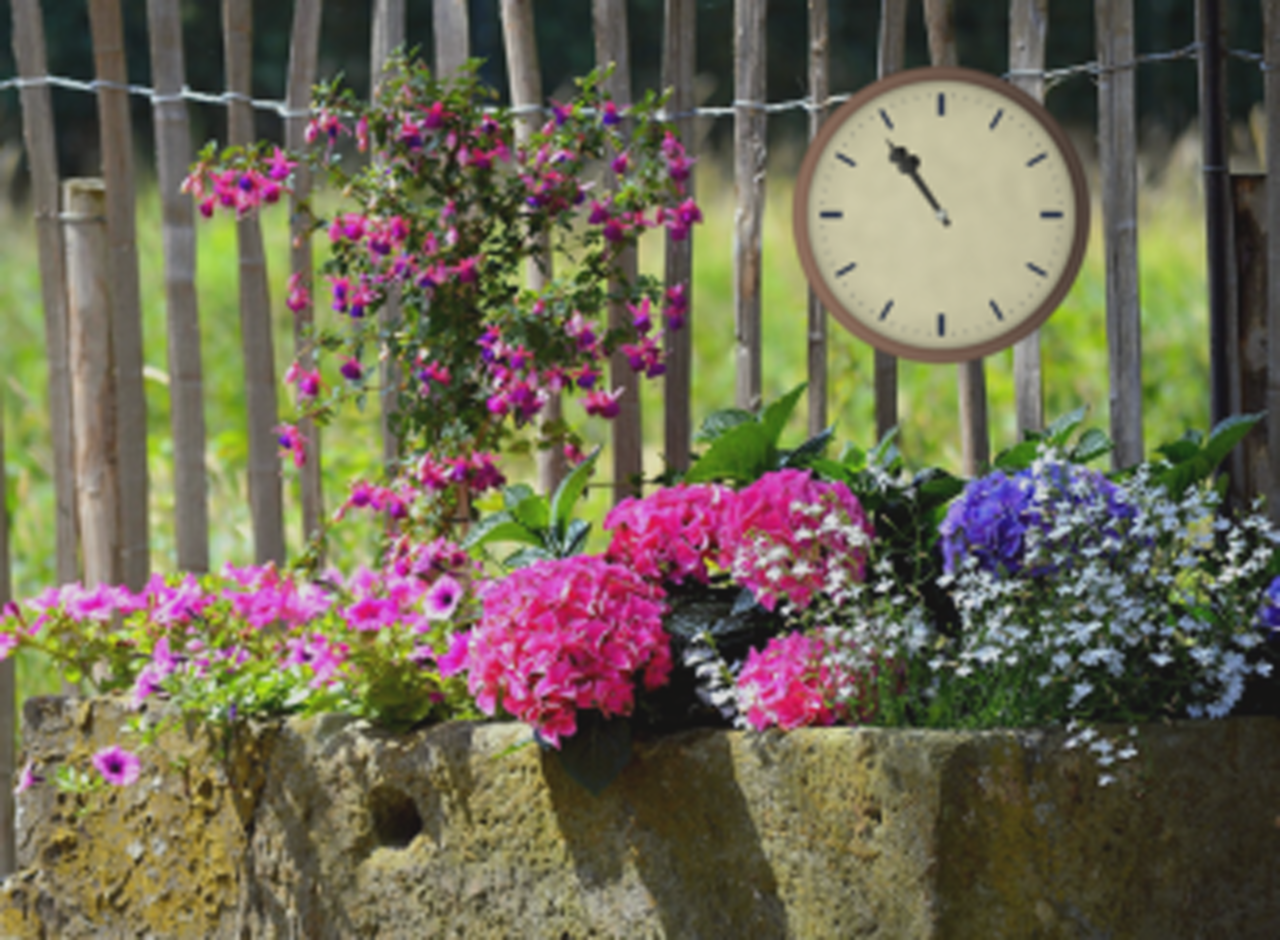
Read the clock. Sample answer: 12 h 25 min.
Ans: 10 h 54 min
